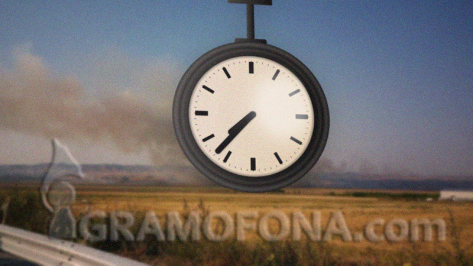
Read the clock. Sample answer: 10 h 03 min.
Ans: 7 h 37 min
